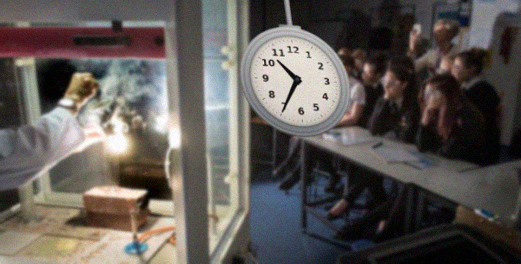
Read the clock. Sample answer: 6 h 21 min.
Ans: 10 h 35 min
